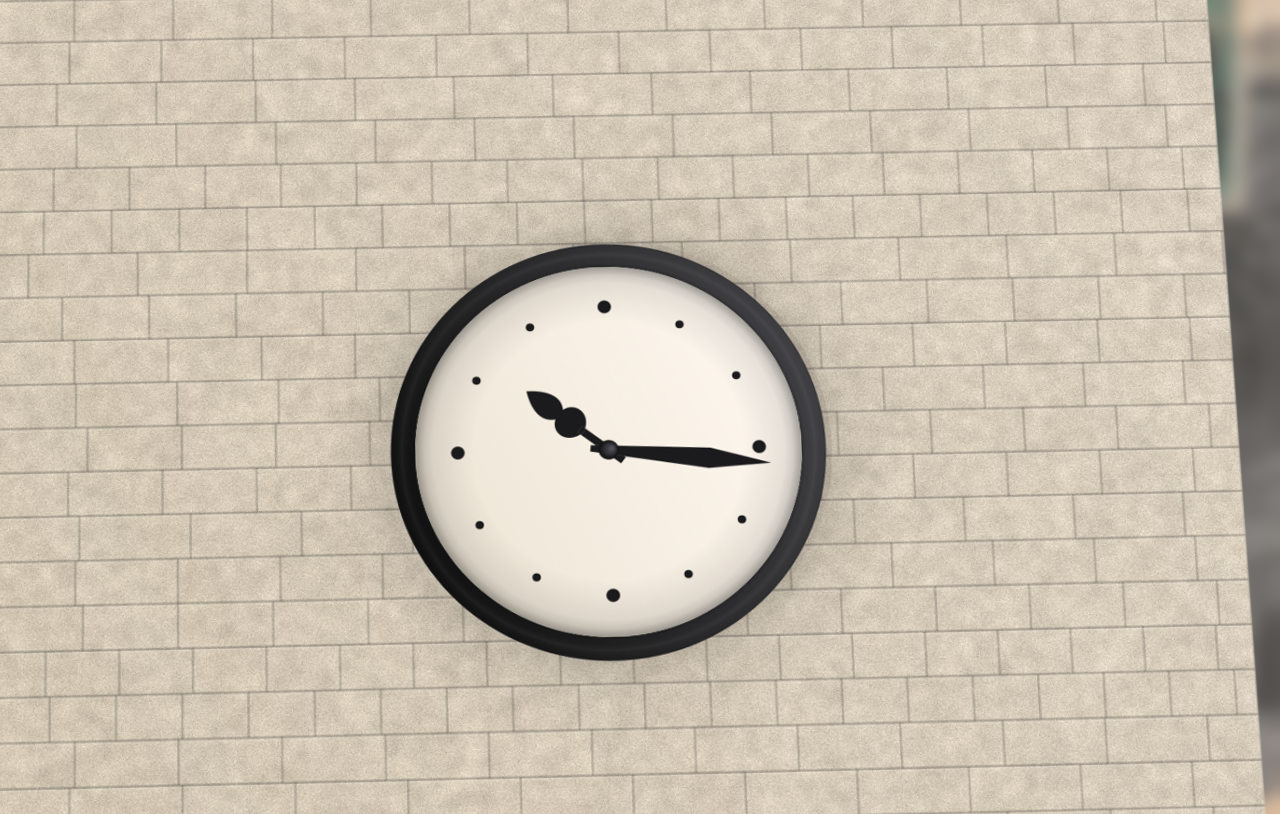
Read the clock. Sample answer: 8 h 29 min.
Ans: 10 h 16 min
